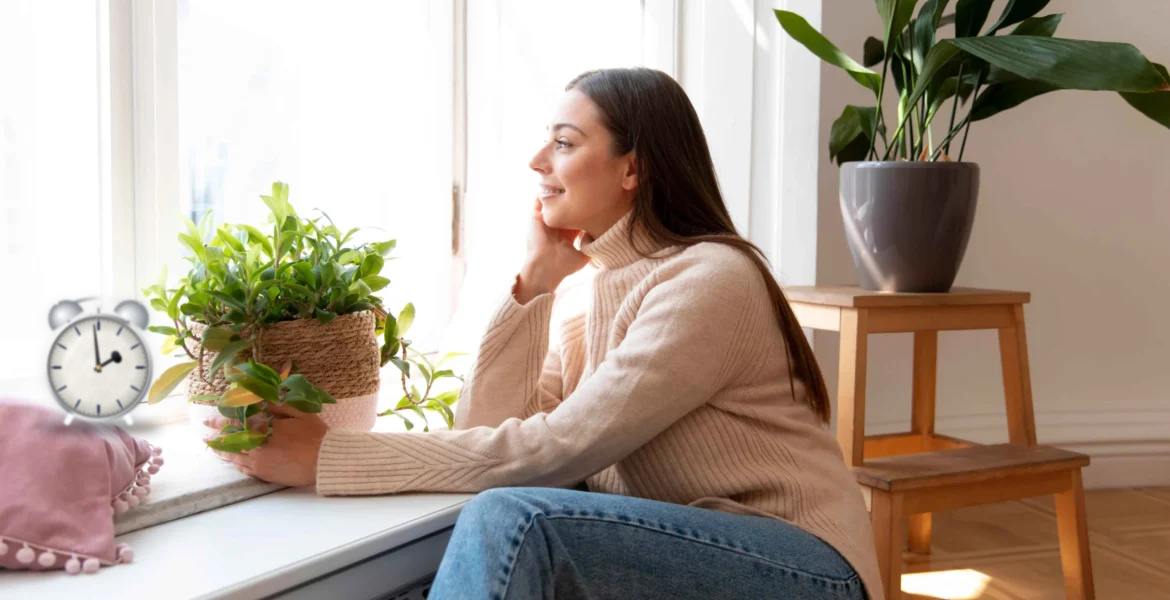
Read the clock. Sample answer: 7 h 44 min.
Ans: 1 h 59 min
